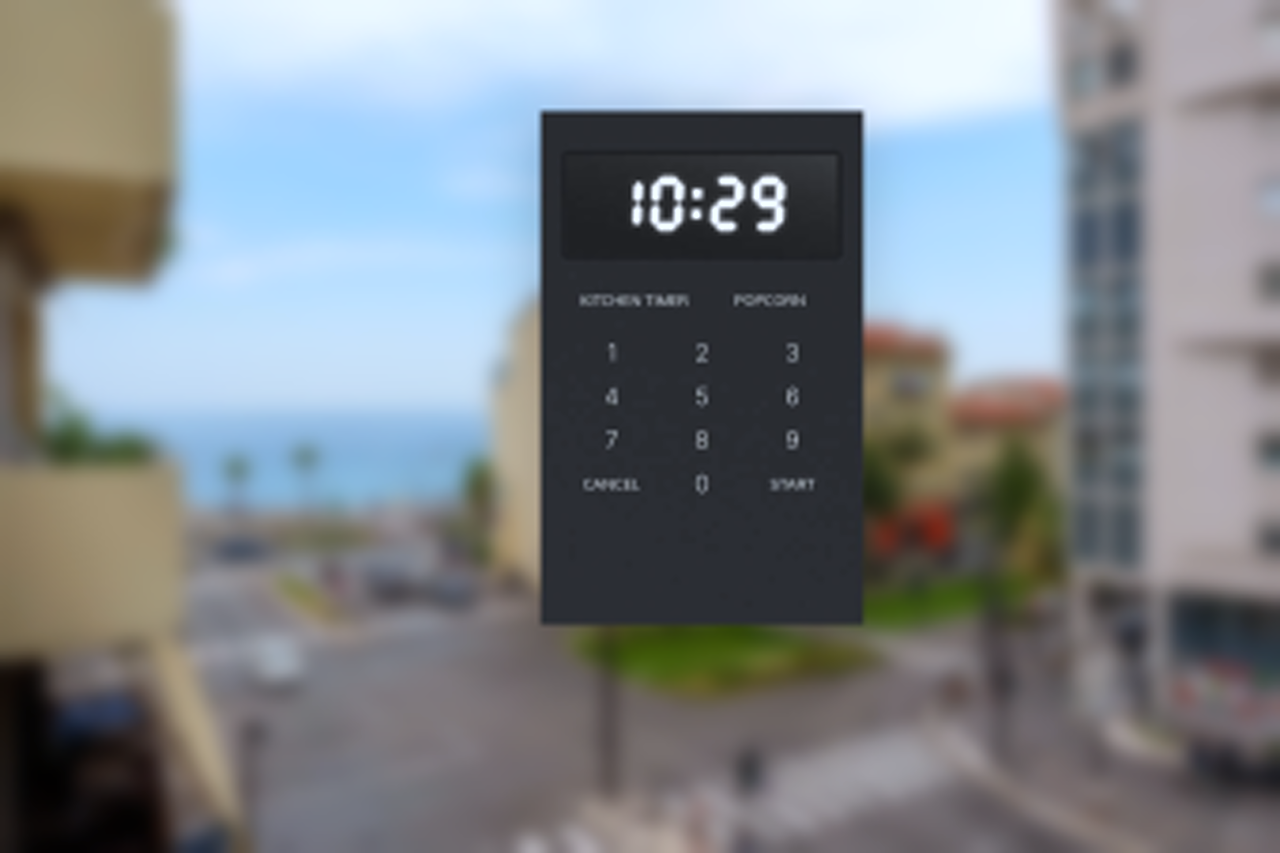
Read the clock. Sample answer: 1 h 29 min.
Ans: 10 h 29 min
